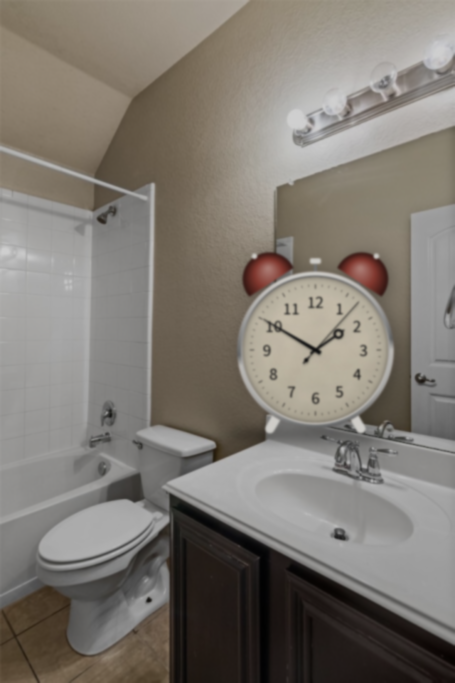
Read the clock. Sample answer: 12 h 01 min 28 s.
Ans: 1 h 50 min 07 s
